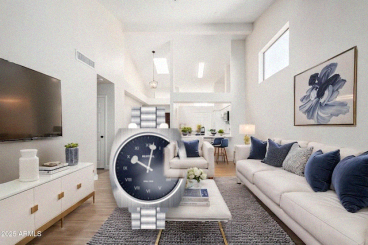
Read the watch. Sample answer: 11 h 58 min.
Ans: 10 h 02 min
